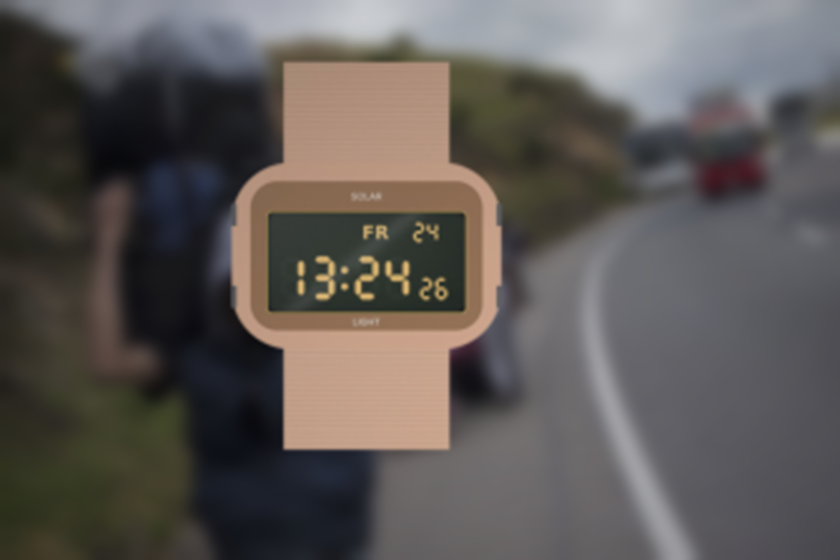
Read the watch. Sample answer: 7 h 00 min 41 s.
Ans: 13 h 24 min 26 s
